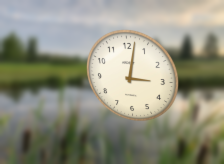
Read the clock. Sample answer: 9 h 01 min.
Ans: 3 h 02 min
